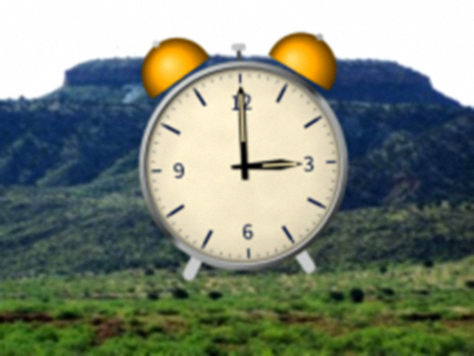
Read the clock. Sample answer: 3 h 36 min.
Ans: 3 h 00 min
